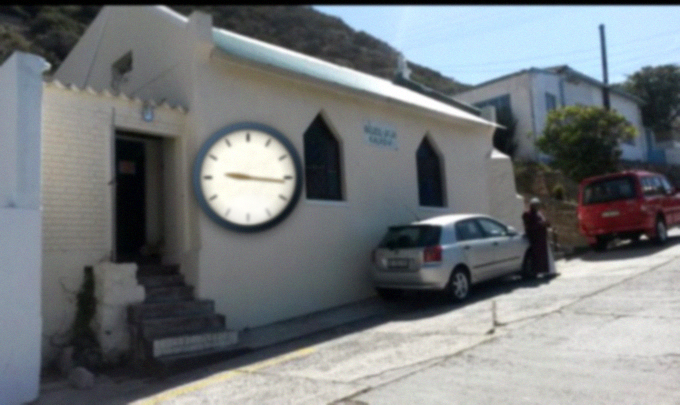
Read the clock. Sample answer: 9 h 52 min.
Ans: 9 h 16 min
